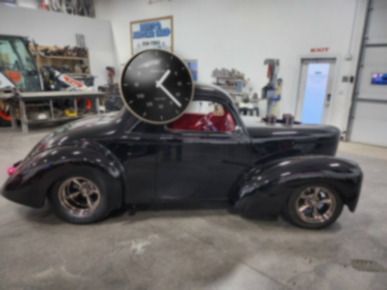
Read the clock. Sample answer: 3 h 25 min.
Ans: 1 h 23 min
